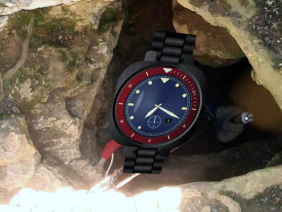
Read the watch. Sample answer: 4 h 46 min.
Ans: 7 h 19 min
